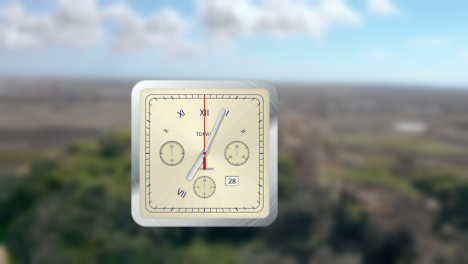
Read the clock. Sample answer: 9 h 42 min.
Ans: 7 h 04 min
